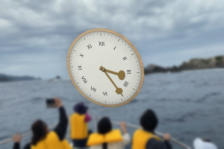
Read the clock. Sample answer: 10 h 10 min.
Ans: 3 h 24 min
